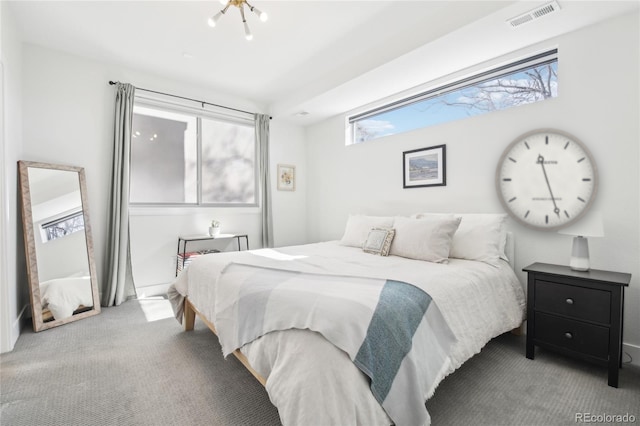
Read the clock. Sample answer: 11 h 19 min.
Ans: 11 h 27 min
